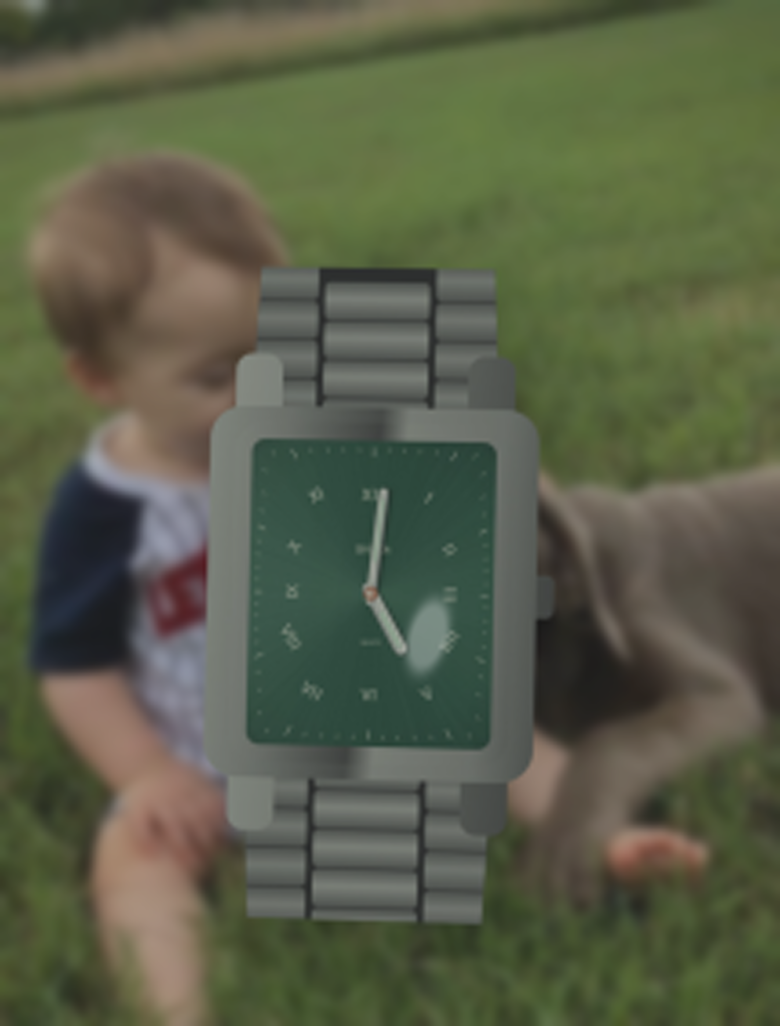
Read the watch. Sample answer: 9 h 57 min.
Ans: 5 h 01 min
